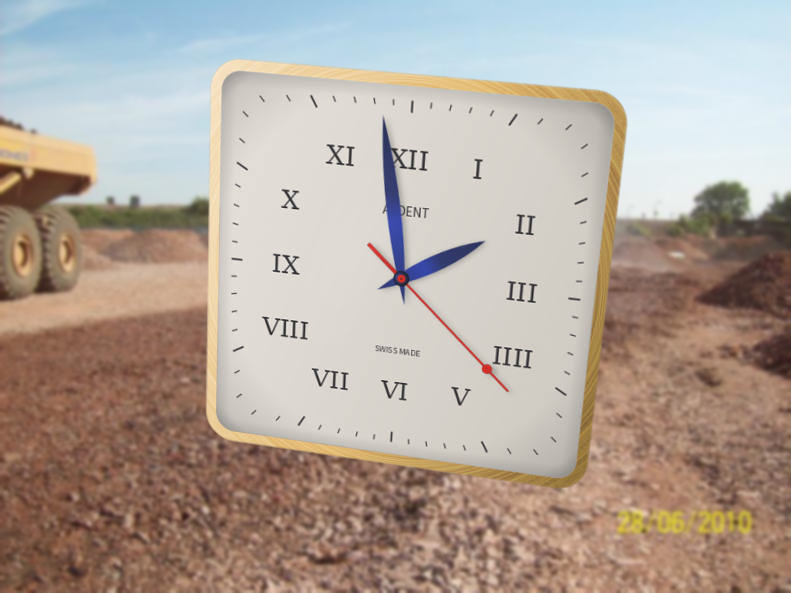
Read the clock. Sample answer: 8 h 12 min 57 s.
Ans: 1 h 58 min 22 s
